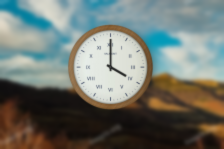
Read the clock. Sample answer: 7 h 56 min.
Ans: 4 h 00 min
